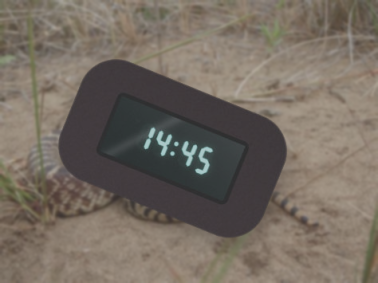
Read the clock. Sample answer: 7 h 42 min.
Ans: 14 h 45 min
